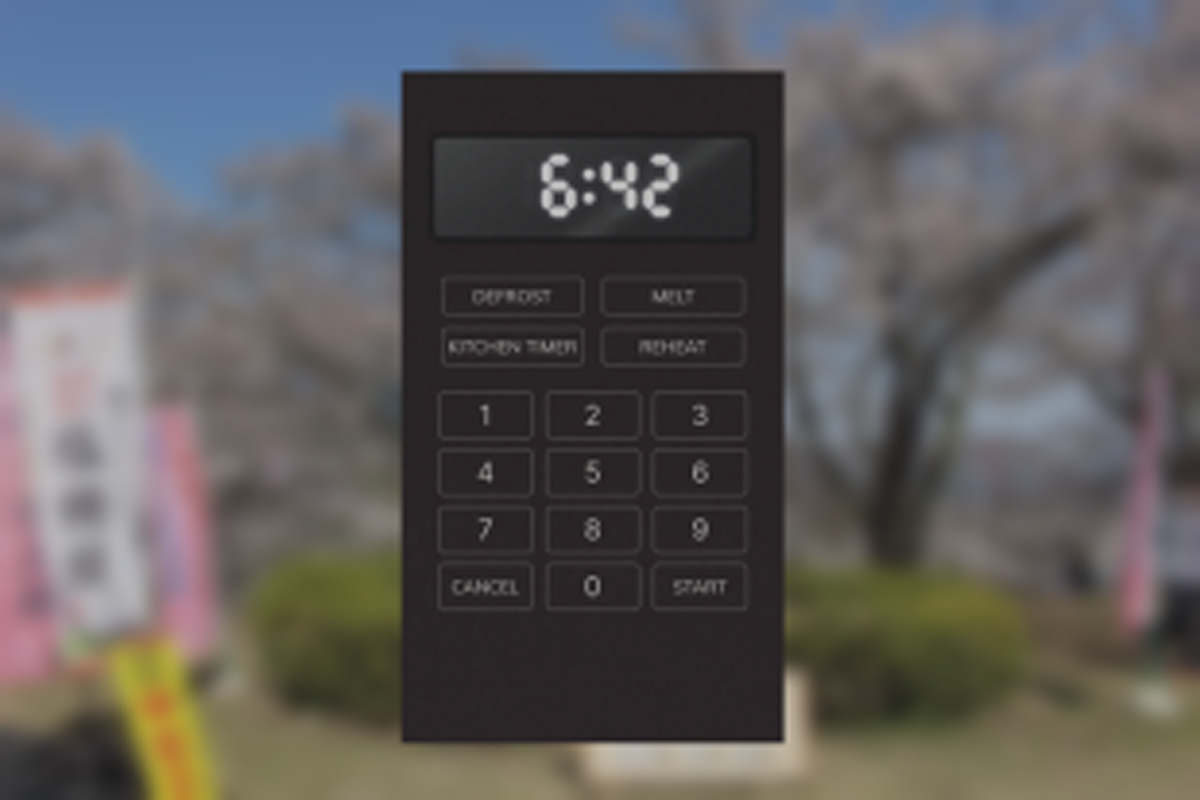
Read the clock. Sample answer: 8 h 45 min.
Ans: 6 h 42 min
